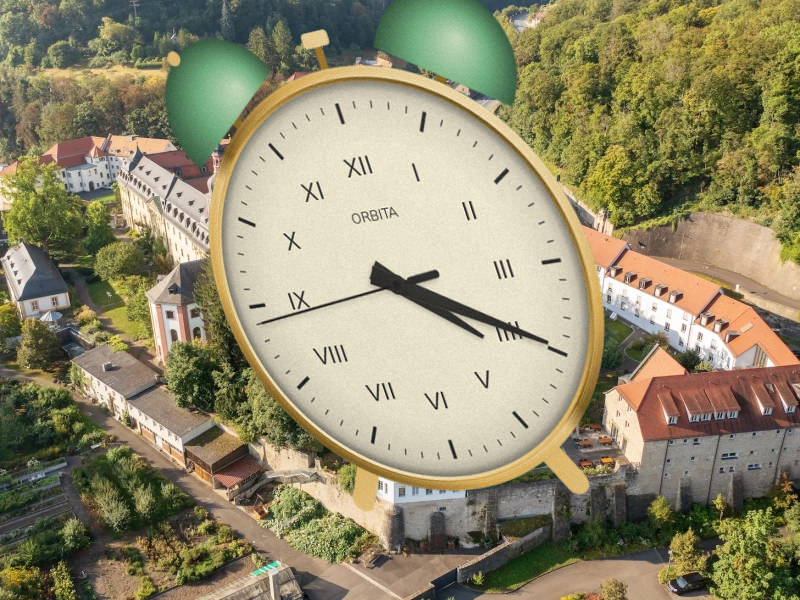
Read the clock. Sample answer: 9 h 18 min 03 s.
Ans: 4 h 19 min 44 s
